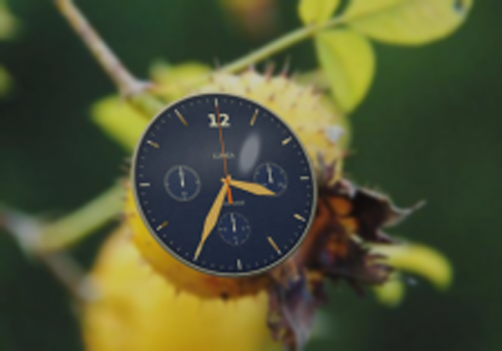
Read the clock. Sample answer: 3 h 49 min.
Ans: 3 h 35 min
